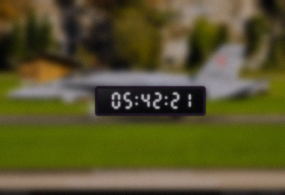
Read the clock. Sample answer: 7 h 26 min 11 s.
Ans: 5 h 42 min 21 s
